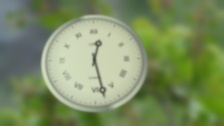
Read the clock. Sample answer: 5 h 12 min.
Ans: 12 h 28 min
